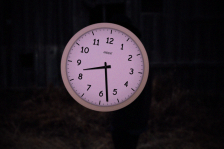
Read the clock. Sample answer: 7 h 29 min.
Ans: 8 h 28 min
